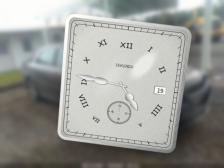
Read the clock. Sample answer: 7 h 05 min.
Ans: 4 h 46 min
